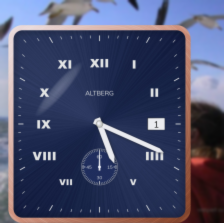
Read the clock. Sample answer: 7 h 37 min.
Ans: 5 h 19 min
